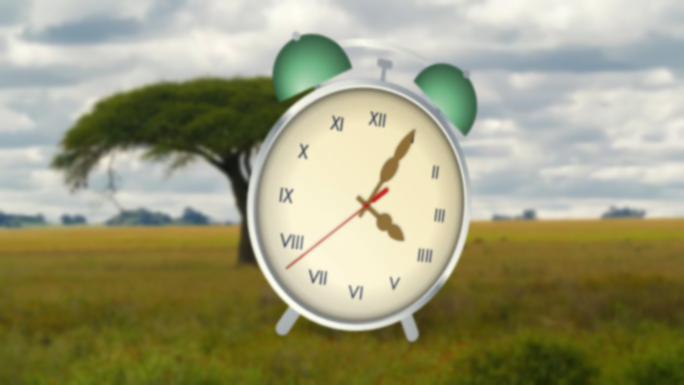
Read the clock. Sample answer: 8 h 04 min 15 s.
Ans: 4 h 04 min 38 s
